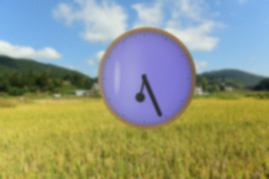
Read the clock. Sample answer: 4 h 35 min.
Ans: 6 h 26 min
